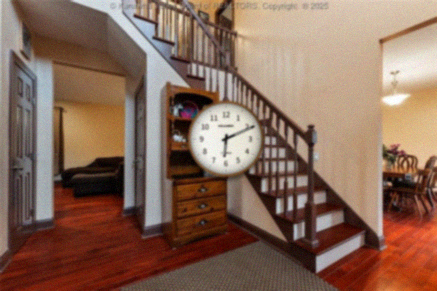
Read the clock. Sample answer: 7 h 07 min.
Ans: 6 h 11 min
